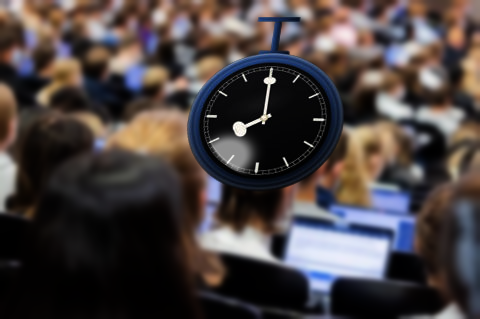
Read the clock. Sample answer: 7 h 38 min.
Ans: 8 h 00 min
